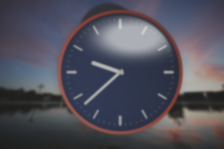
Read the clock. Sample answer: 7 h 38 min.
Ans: 9 h 38 min
